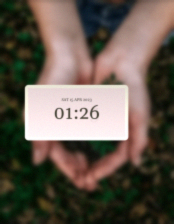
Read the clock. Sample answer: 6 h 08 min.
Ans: 1 h 26 min
